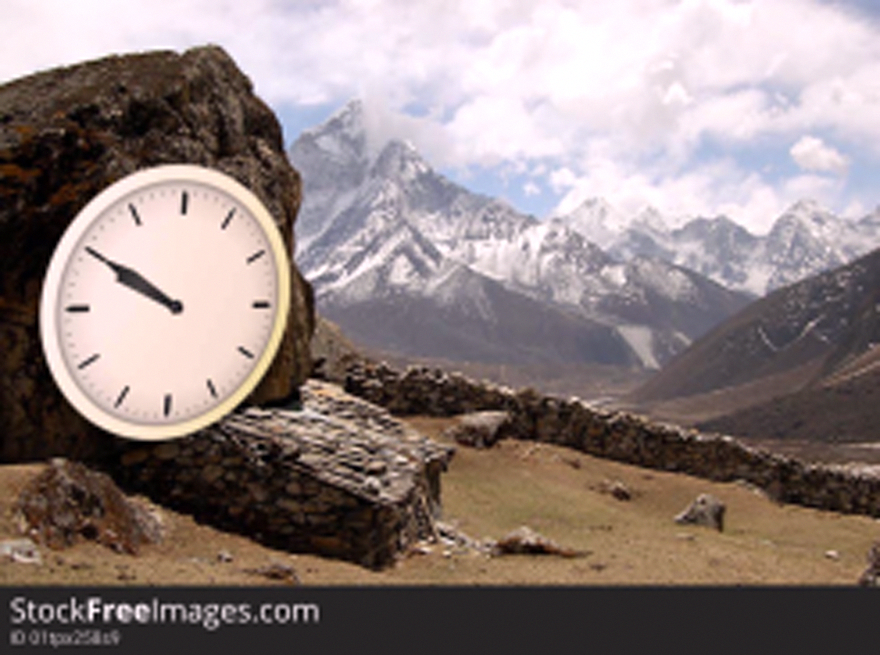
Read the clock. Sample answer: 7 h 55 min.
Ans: 9 h 50 min
